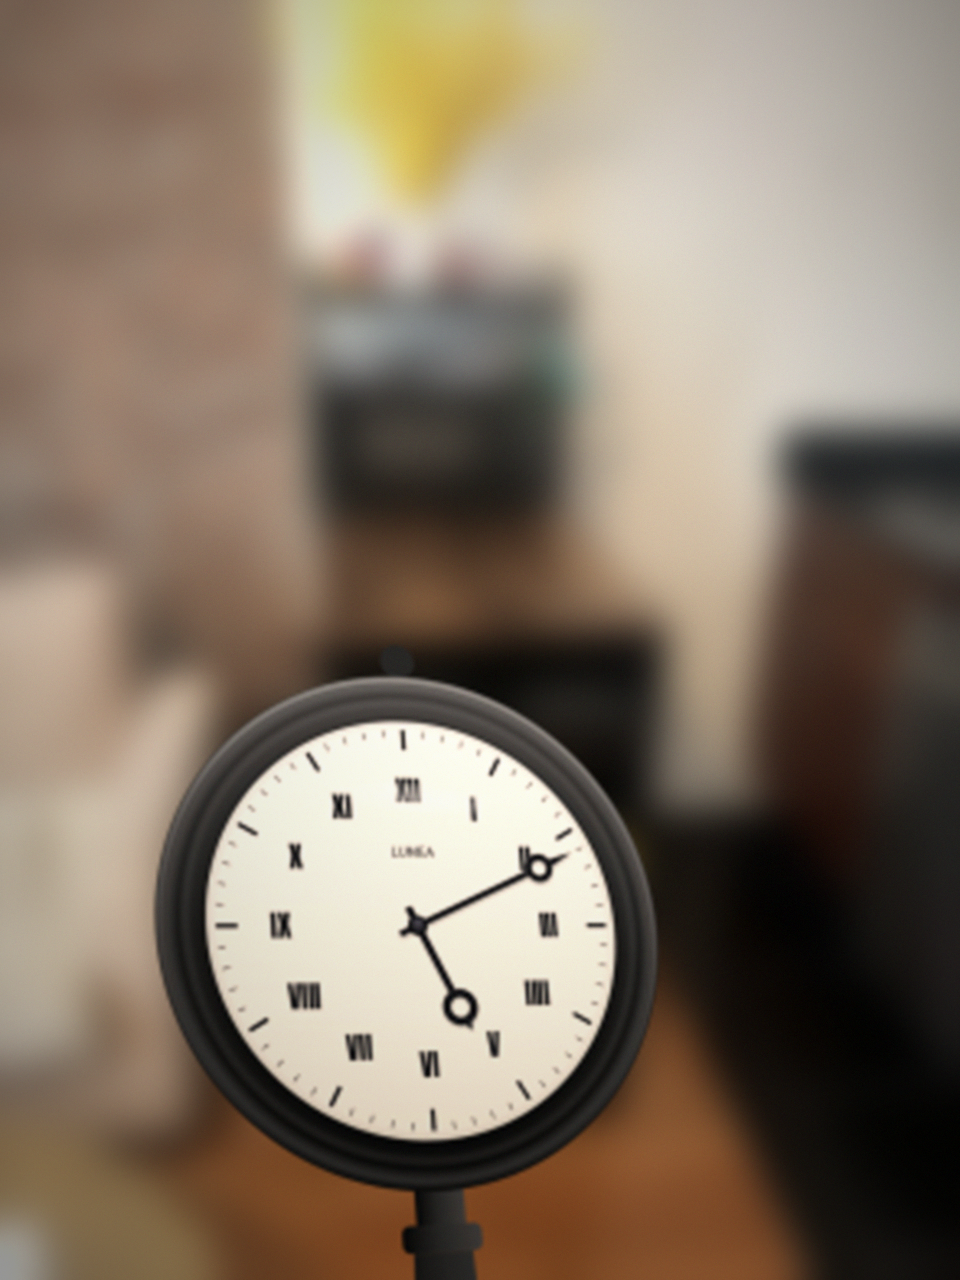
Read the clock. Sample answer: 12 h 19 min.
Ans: 5 h 11 min
